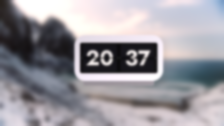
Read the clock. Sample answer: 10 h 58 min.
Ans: 20 h 37 min
